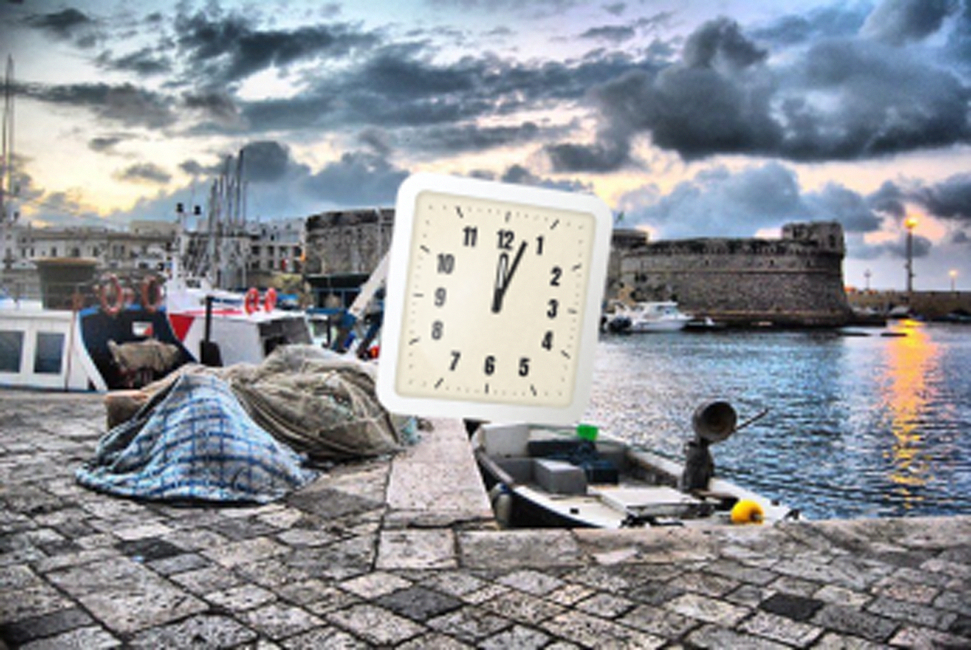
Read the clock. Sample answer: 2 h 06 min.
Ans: 12 h 03 min
